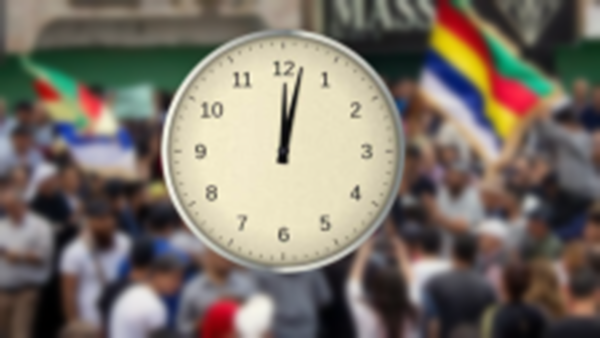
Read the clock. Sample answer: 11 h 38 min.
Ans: 12 h 02 min
